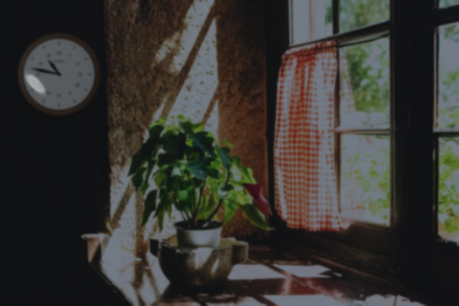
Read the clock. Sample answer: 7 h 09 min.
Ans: 10 h 47 min
